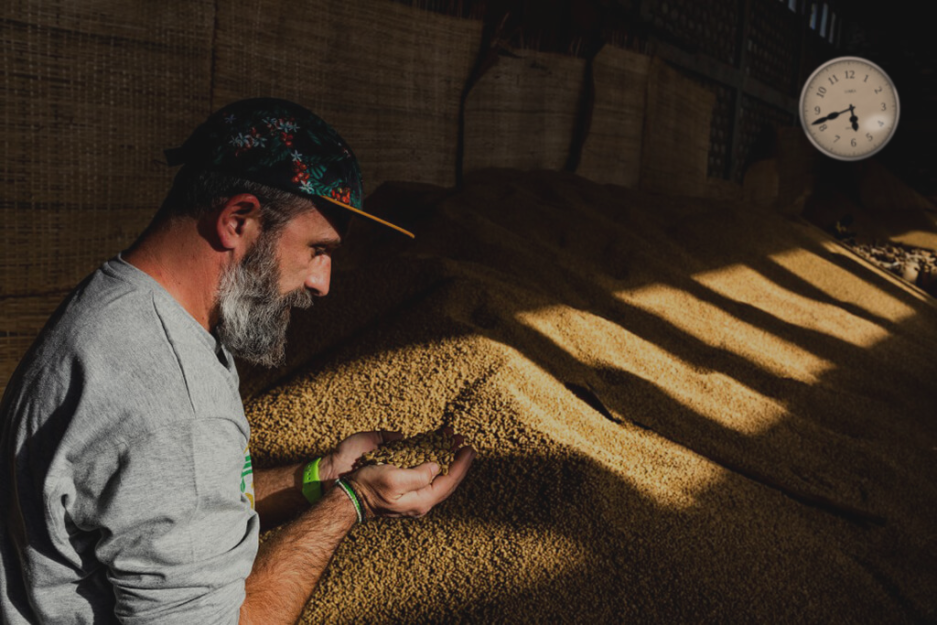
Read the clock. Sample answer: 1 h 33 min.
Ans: 5 h 42 min
